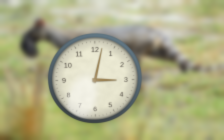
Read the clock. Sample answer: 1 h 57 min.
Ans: 3 h 02 min
